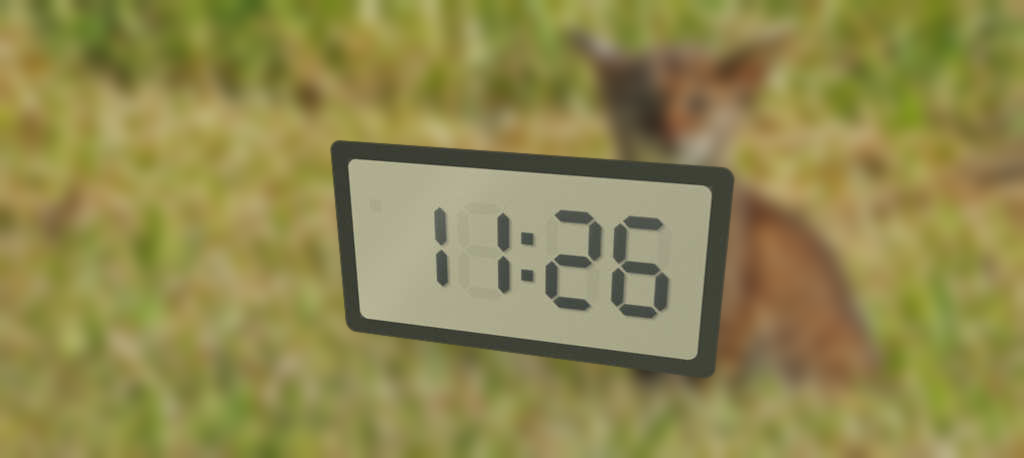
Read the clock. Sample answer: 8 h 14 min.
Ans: 11 h 26 min
